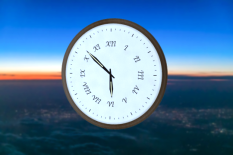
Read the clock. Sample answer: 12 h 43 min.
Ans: 5 h 52 min
